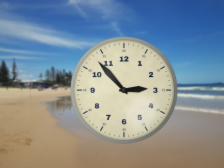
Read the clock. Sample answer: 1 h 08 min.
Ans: 2 h 53 min
